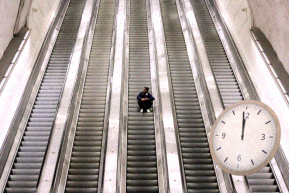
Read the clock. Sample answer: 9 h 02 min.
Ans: 11 h 59 min
